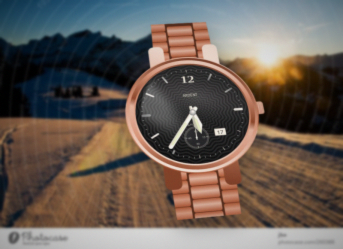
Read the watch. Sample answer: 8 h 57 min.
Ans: 5 h 36 min
